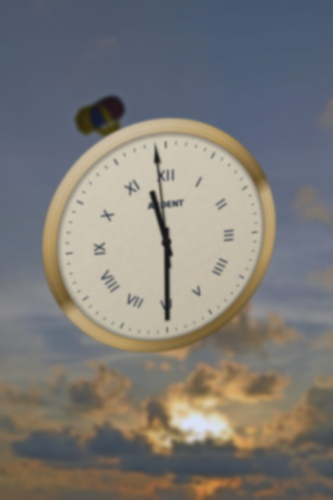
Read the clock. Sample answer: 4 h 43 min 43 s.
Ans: 11 h 29 min 59 s
